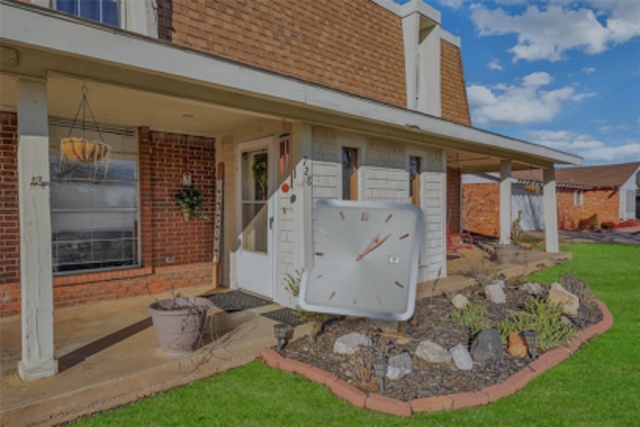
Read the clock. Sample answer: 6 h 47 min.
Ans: 1 h 08 min
